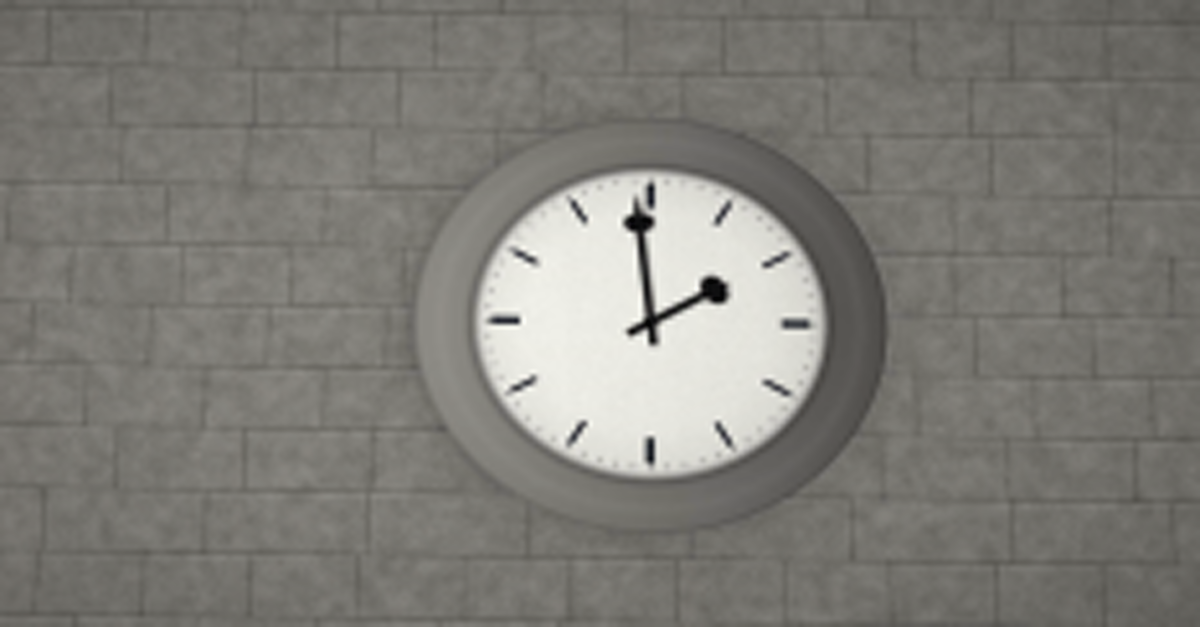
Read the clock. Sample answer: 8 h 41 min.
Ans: 1 h 59 min
